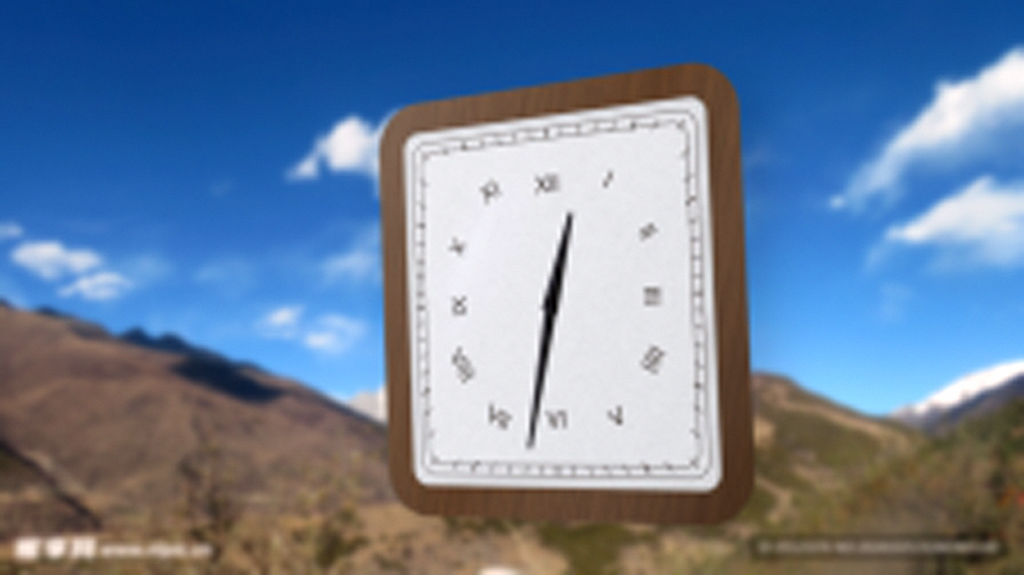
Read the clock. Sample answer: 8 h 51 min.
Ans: 12 h 32 min
